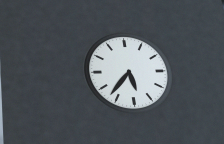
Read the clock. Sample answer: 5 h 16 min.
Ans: 5 h 37 min
